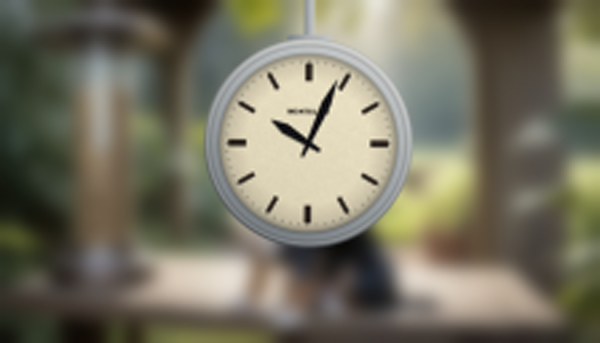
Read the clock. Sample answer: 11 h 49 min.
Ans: 10 h 04 min
